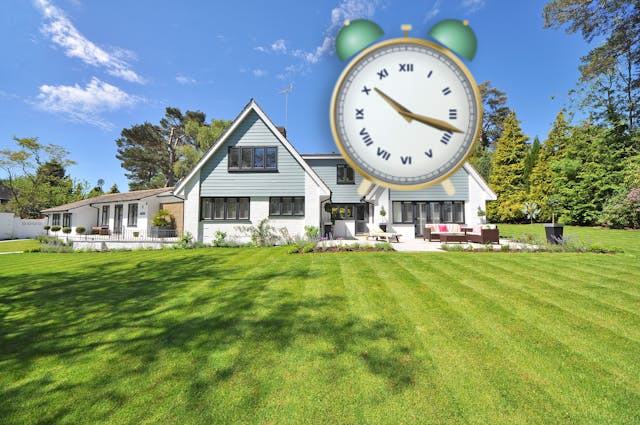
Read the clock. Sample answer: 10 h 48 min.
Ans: 10 h 18 min
